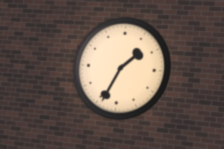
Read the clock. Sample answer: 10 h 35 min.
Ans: 1 h 34 min
